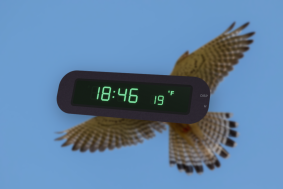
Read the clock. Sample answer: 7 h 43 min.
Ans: 18 h 46 min
